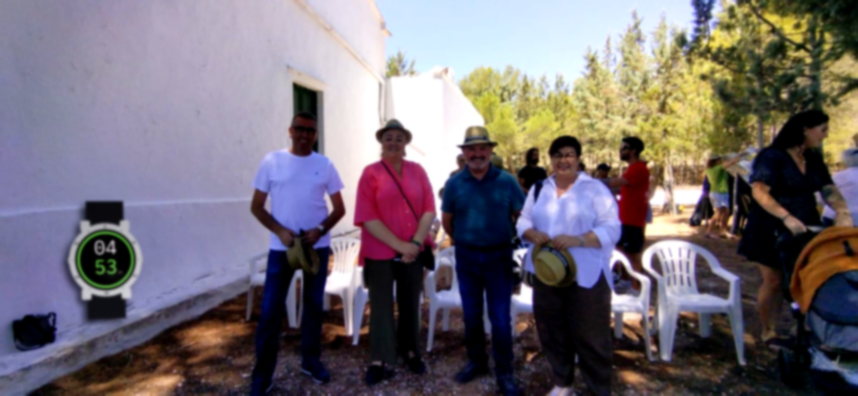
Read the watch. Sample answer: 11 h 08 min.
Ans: 4 h 53 min
